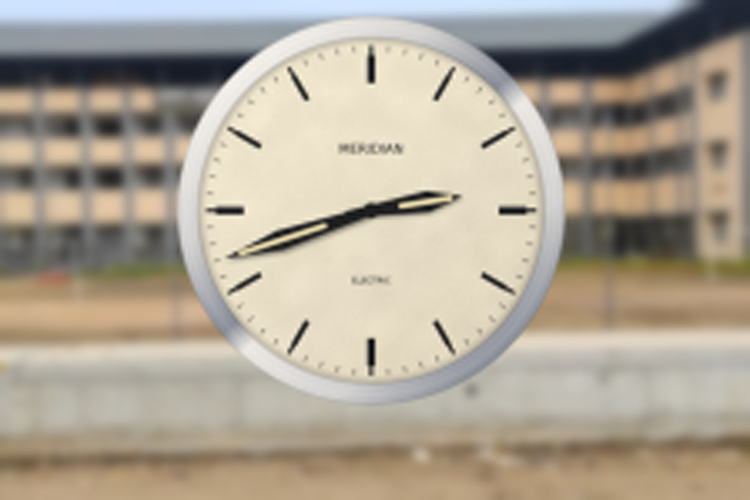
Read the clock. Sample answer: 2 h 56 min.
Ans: 2 h 42 min
